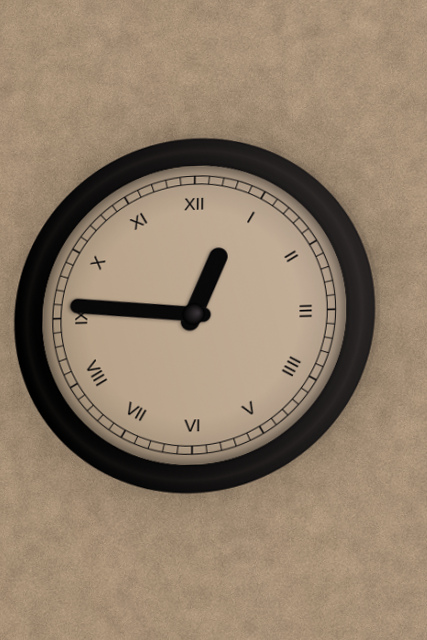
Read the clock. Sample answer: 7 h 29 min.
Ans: 12 h 46 min
